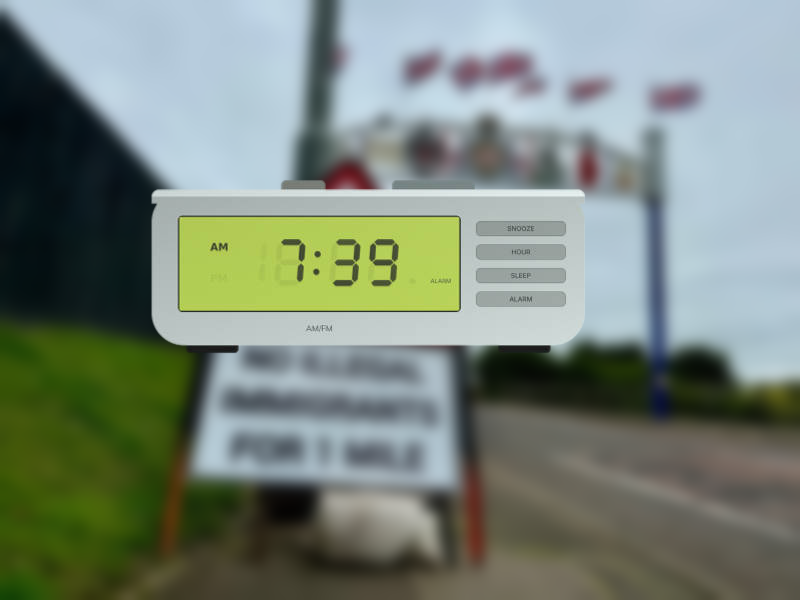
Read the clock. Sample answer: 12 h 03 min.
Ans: 7 h 39 min
